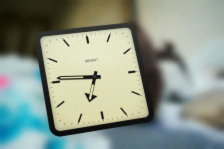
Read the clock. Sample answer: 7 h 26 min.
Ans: 6 h 46 min
